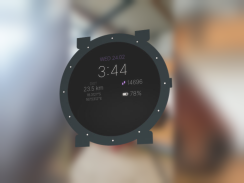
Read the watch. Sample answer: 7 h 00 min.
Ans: 3 h 44 min
